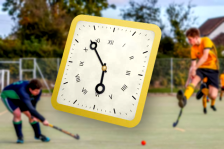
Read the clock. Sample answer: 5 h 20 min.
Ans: 5 h 53 min
